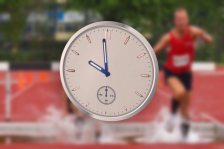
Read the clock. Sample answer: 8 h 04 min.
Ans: 9 h 59 min
